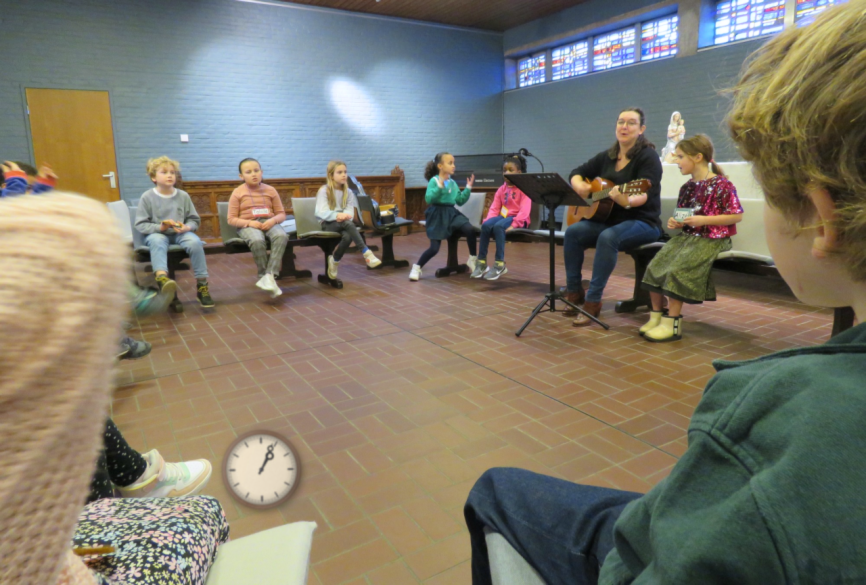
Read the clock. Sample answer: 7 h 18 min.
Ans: 1 h 04 min
